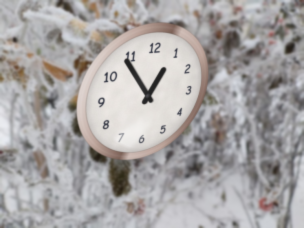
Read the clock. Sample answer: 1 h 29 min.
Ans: 12 h 54 min
